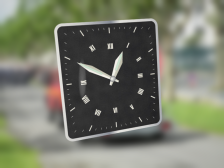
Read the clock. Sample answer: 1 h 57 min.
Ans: 12 h 50 min
